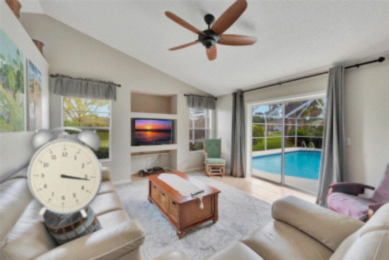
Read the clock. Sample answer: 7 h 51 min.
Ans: 3 h 16 min
